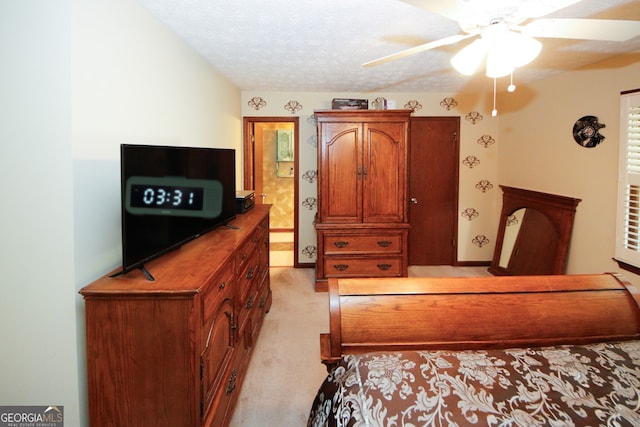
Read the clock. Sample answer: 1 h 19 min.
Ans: 3 h 31 min
